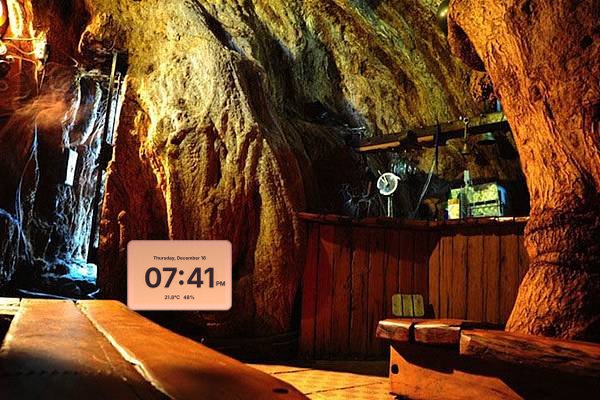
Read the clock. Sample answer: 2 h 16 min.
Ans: 7 h 41 min
